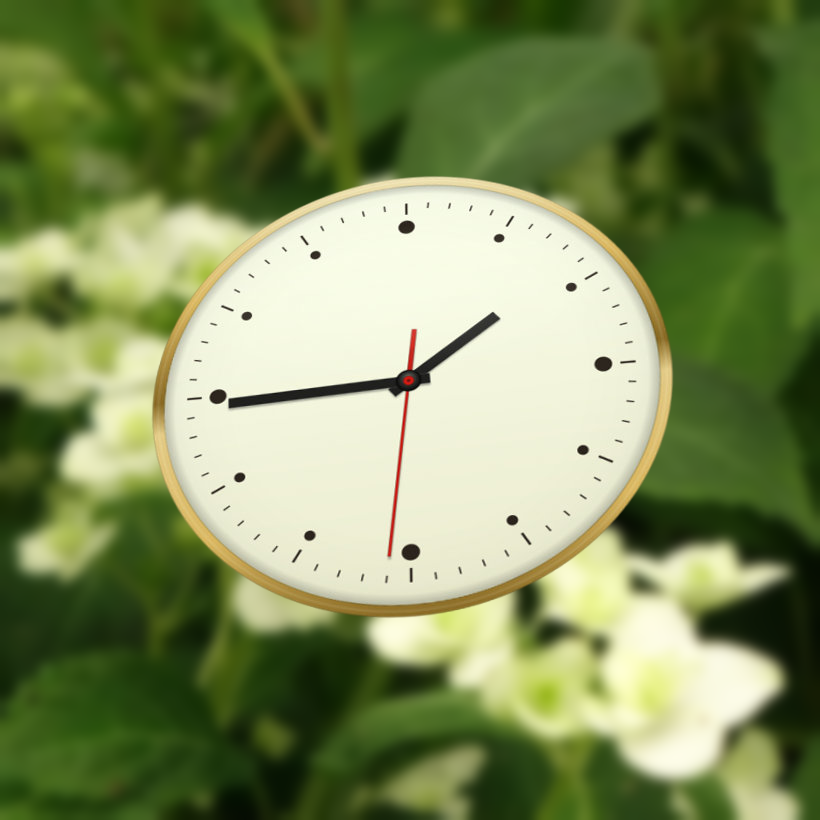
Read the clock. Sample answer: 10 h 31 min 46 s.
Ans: 1 h 44 min 31 s
